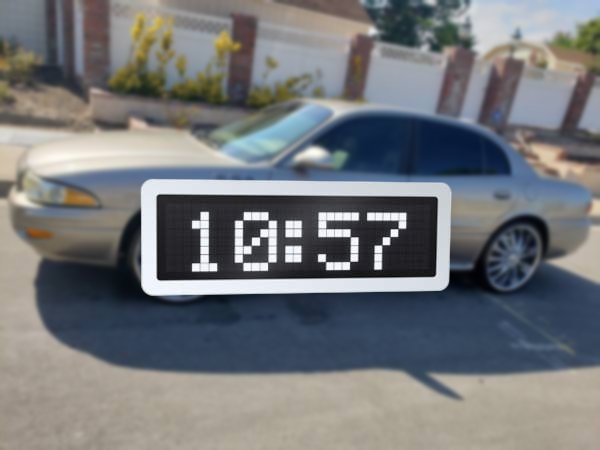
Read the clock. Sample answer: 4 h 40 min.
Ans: 10 h 57 min
